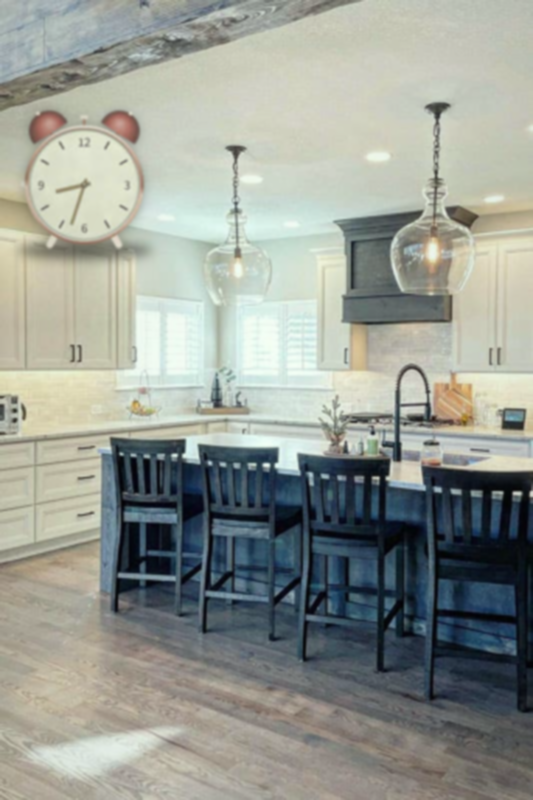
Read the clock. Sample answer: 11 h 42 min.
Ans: 8 h 33 min
